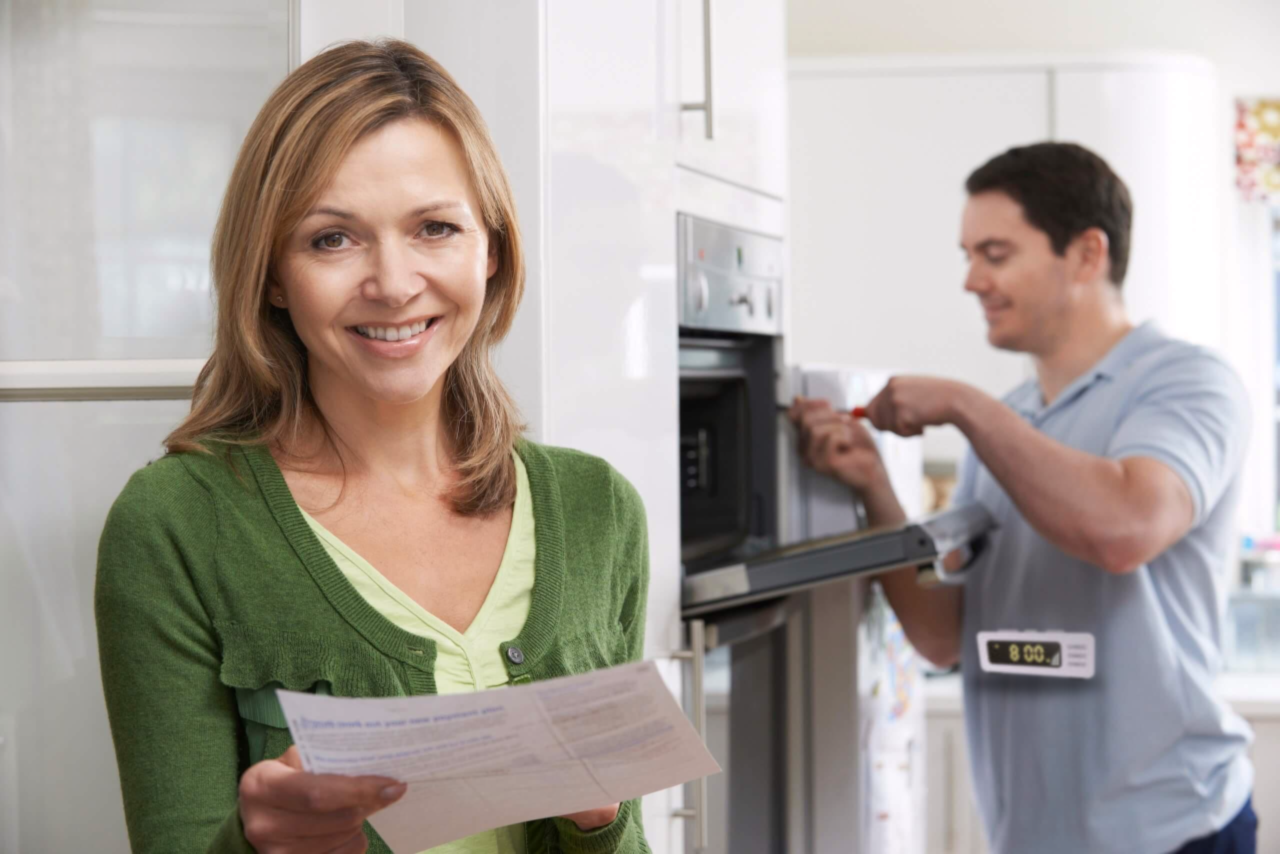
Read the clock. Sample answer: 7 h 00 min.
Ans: 8 h 00 min
